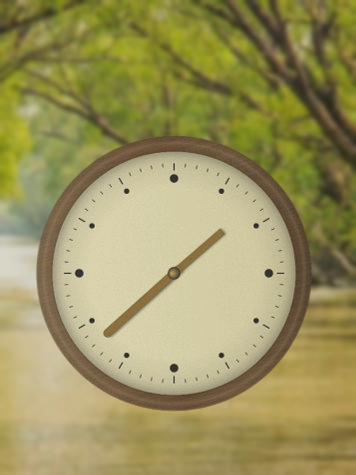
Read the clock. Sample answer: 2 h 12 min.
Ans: 1 h 38 min
